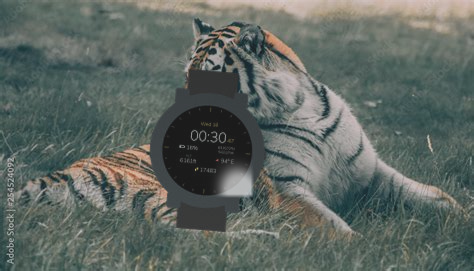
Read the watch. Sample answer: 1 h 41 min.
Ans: 0 h 30 min
